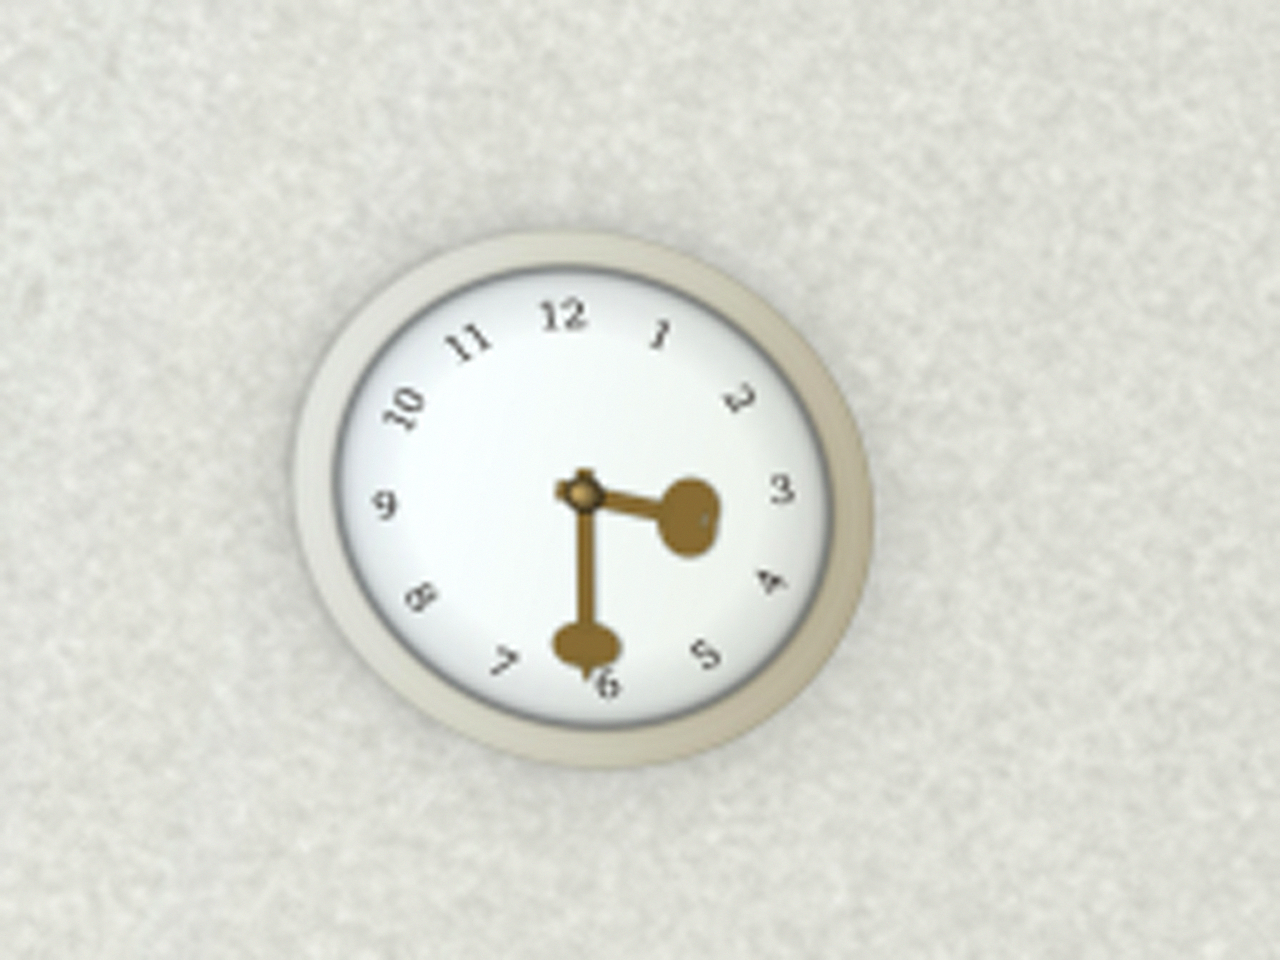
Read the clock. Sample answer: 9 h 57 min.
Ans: 3 h 31 min
